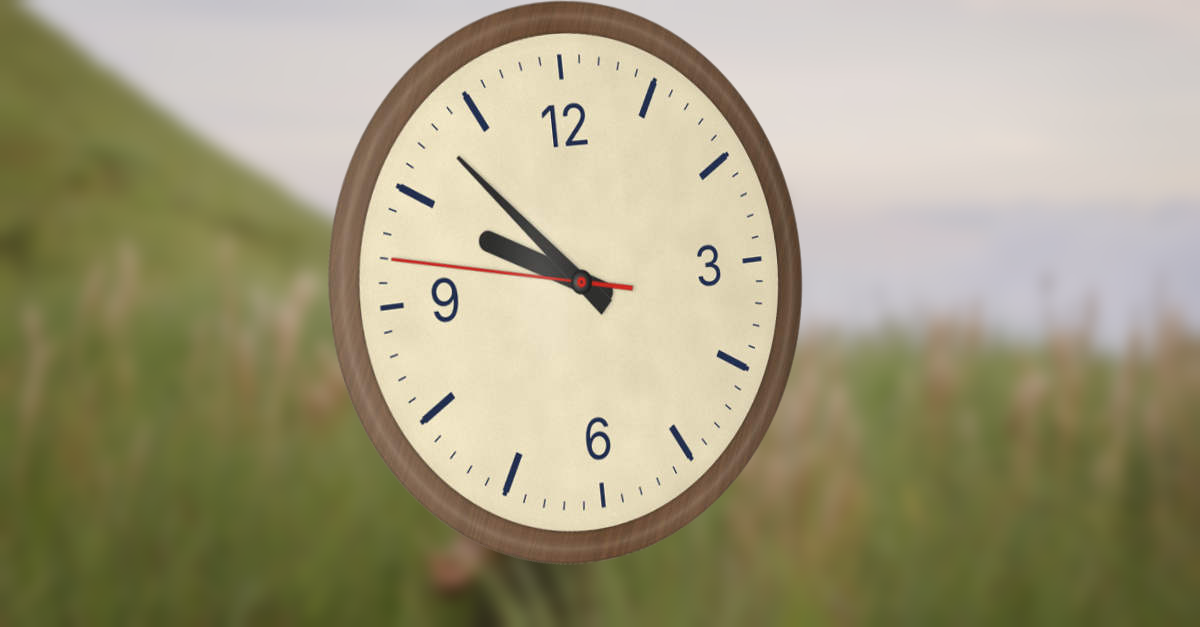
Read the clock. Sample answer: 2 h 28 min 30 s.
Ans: 9 h 52 min 47 s
